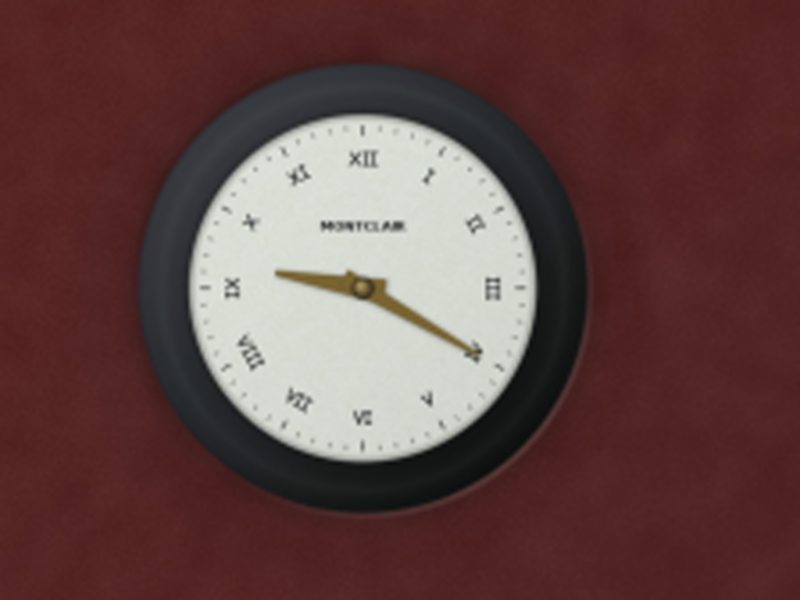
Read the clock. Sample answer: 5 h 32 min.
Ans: 9 h 20 min
